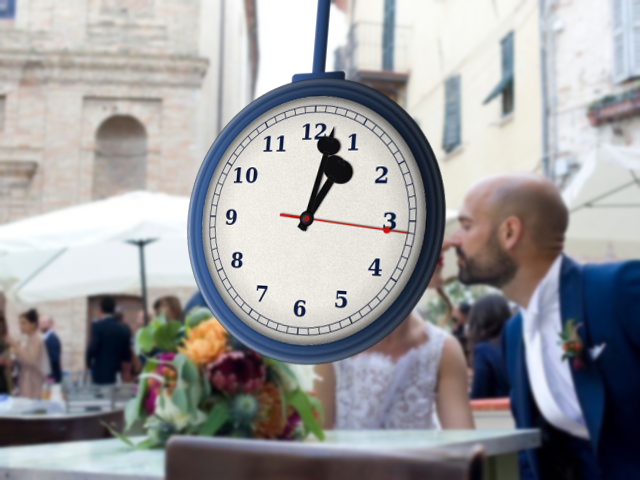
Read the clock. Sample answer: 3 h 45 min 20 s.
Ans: 1 h 02 min 16 s
